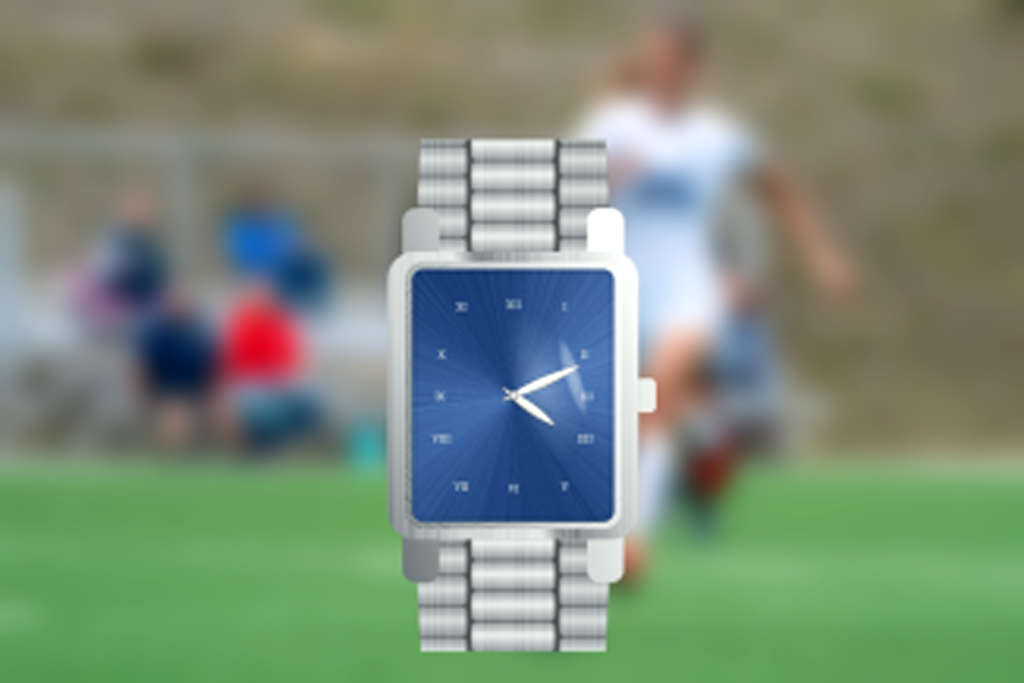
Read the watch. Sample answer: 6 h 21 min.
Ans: 4 h 11 min
